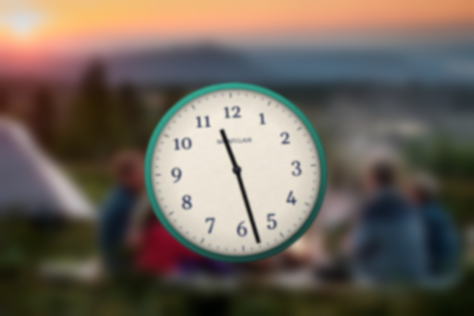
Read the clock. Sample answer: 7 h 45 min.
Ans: 11 h 28 min
